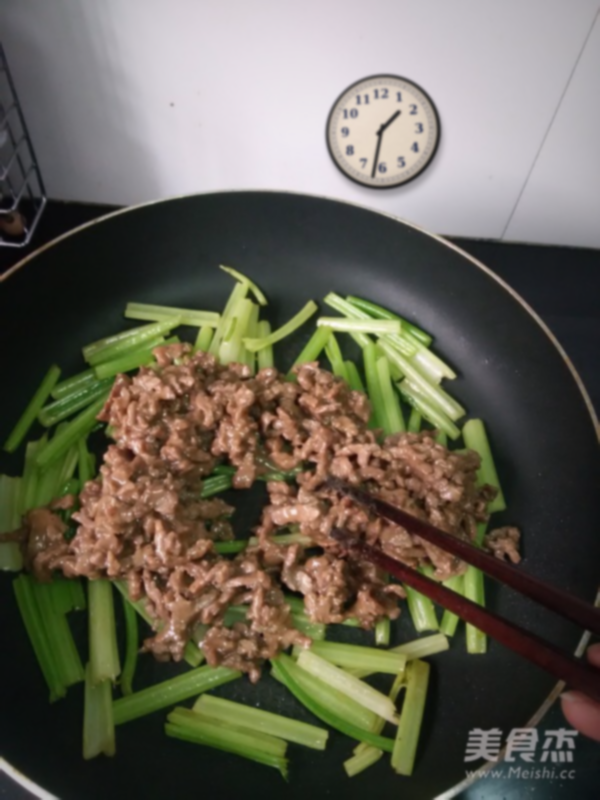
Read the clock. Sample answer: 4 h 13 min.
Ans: 1 h 32 min
